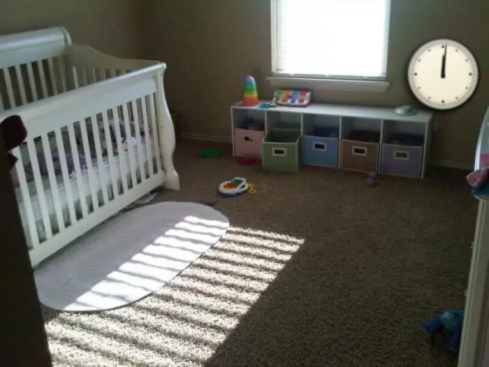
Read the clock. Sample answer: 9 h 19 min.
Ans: 12 h 01 min
